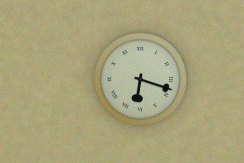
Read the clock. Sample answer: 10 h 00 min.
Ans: 6 h 18 min
